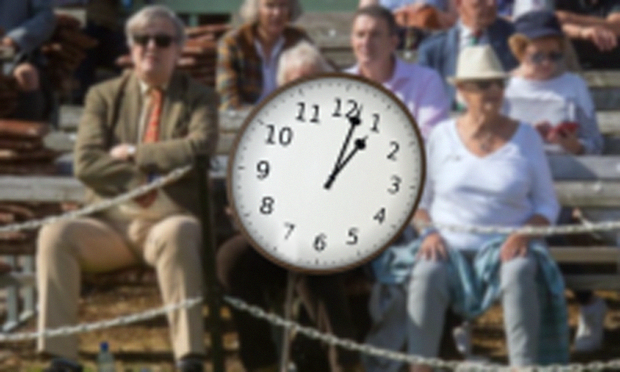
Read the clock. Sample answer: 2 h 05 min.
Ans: 1 h 02 min
